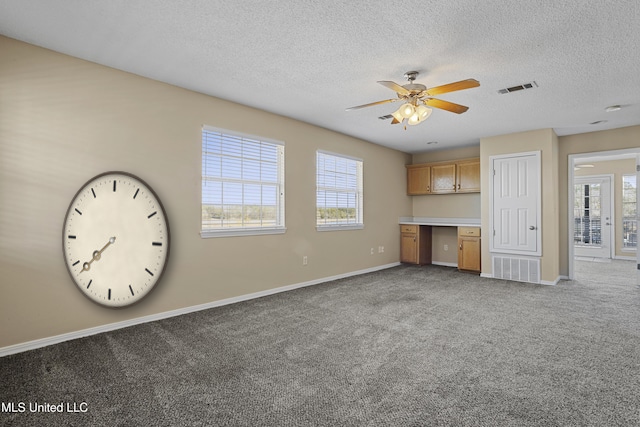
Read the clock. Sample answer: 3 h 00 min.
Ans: 7 h 38 min
